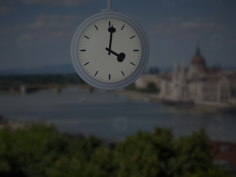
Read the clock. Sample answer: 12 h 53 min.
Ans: 4 h 01 min
